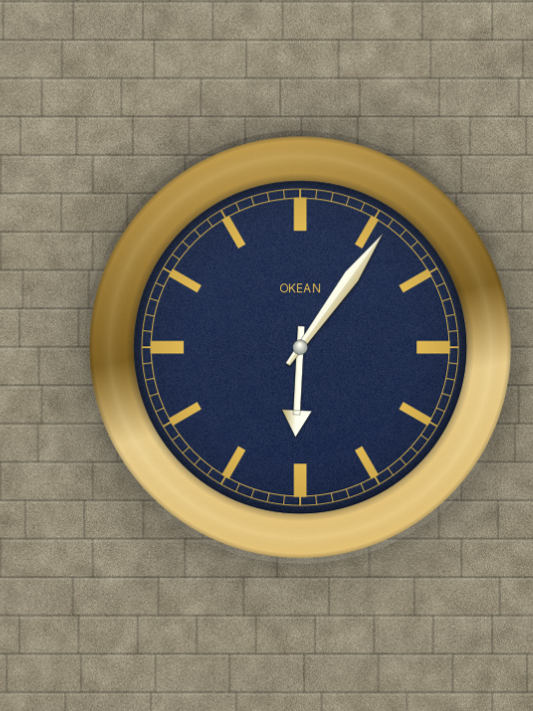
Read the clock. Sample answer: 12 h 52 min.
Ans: 6 h 06 min
